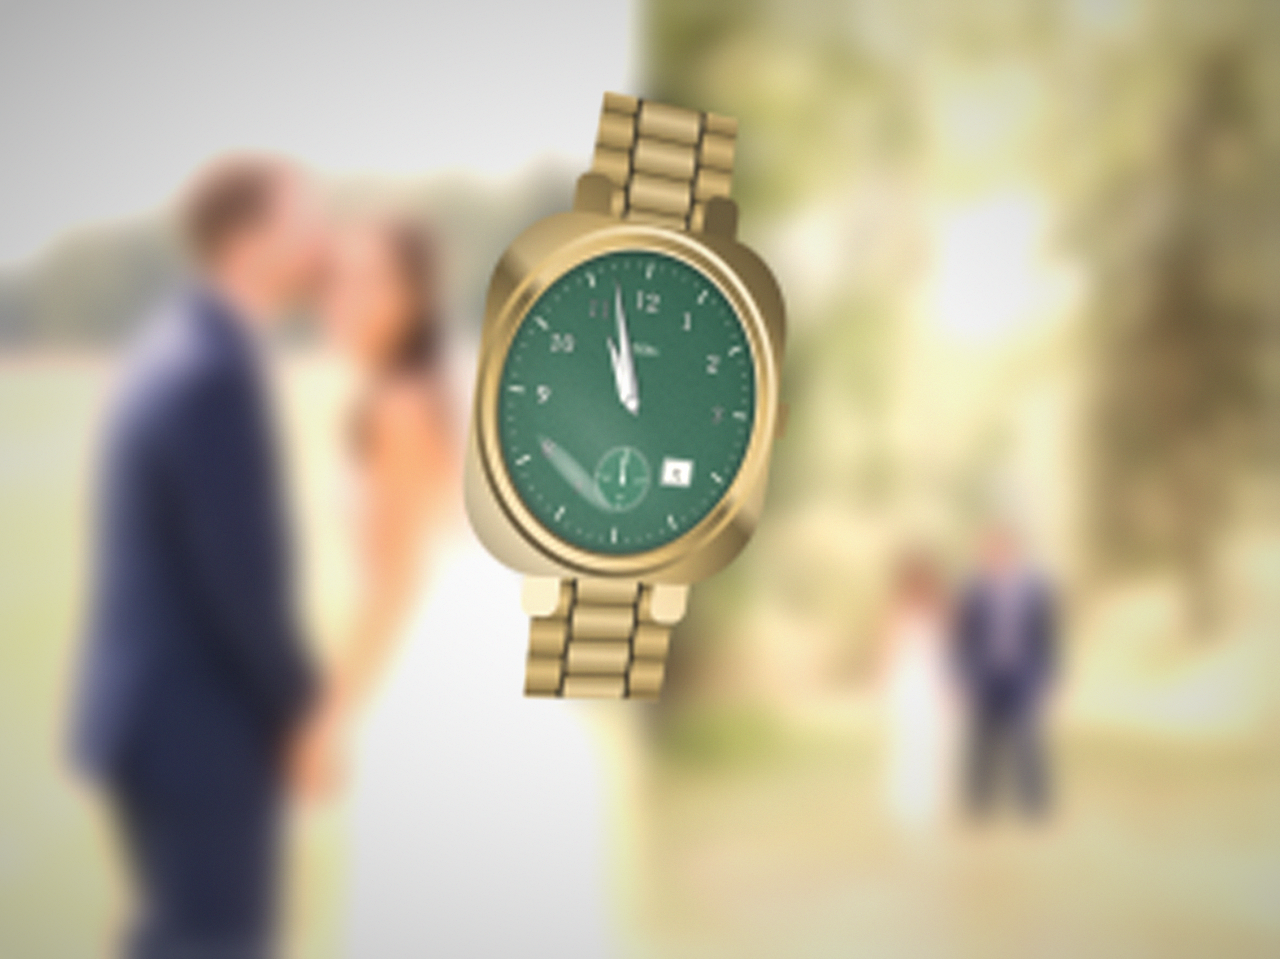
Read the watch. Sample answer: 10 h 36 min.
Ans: 10 h 57 min
